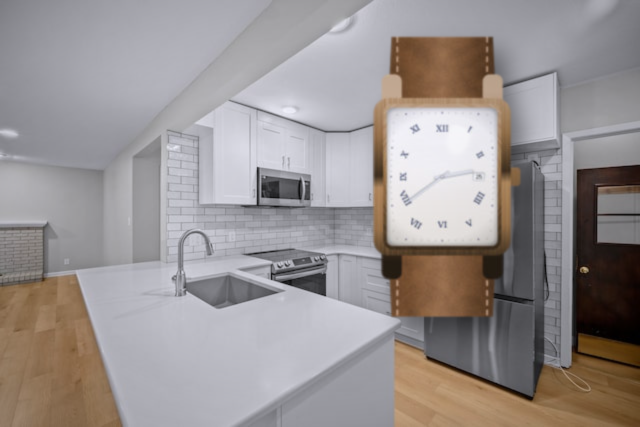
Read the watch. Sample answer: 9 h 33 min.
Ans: 2 h 39 min
